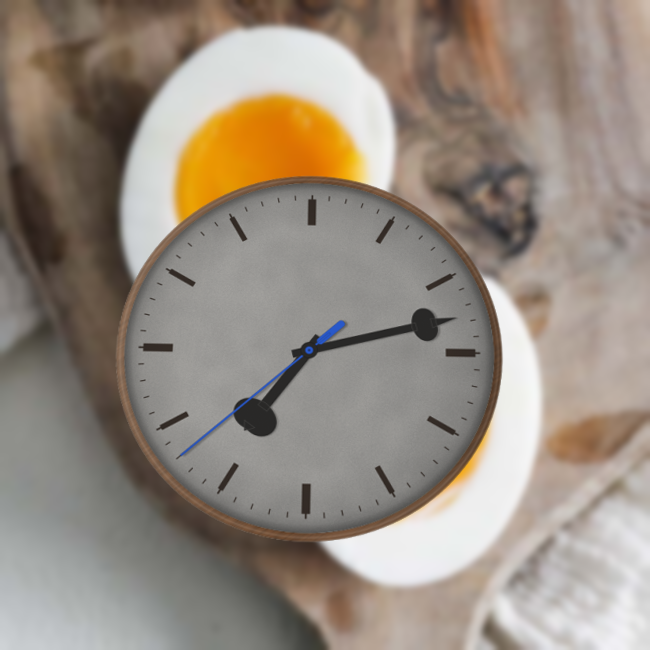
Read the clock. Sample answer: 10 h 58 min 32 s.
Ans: 7 h 12 min 38 s
